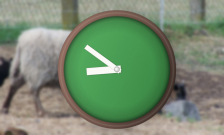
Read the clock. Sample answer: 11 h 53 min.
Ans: 8 h 51 min
